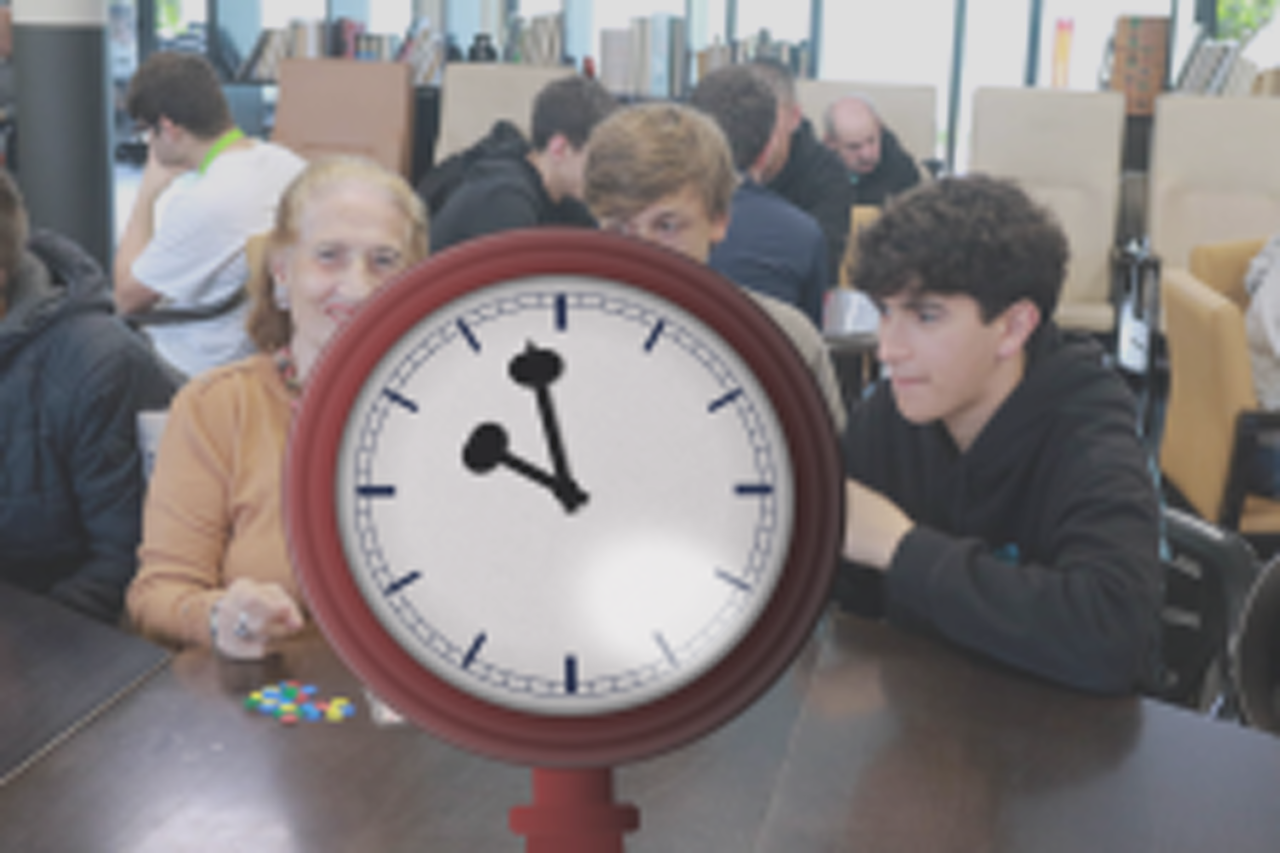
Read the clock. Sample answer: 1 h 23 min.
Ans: 9 h 58 min
